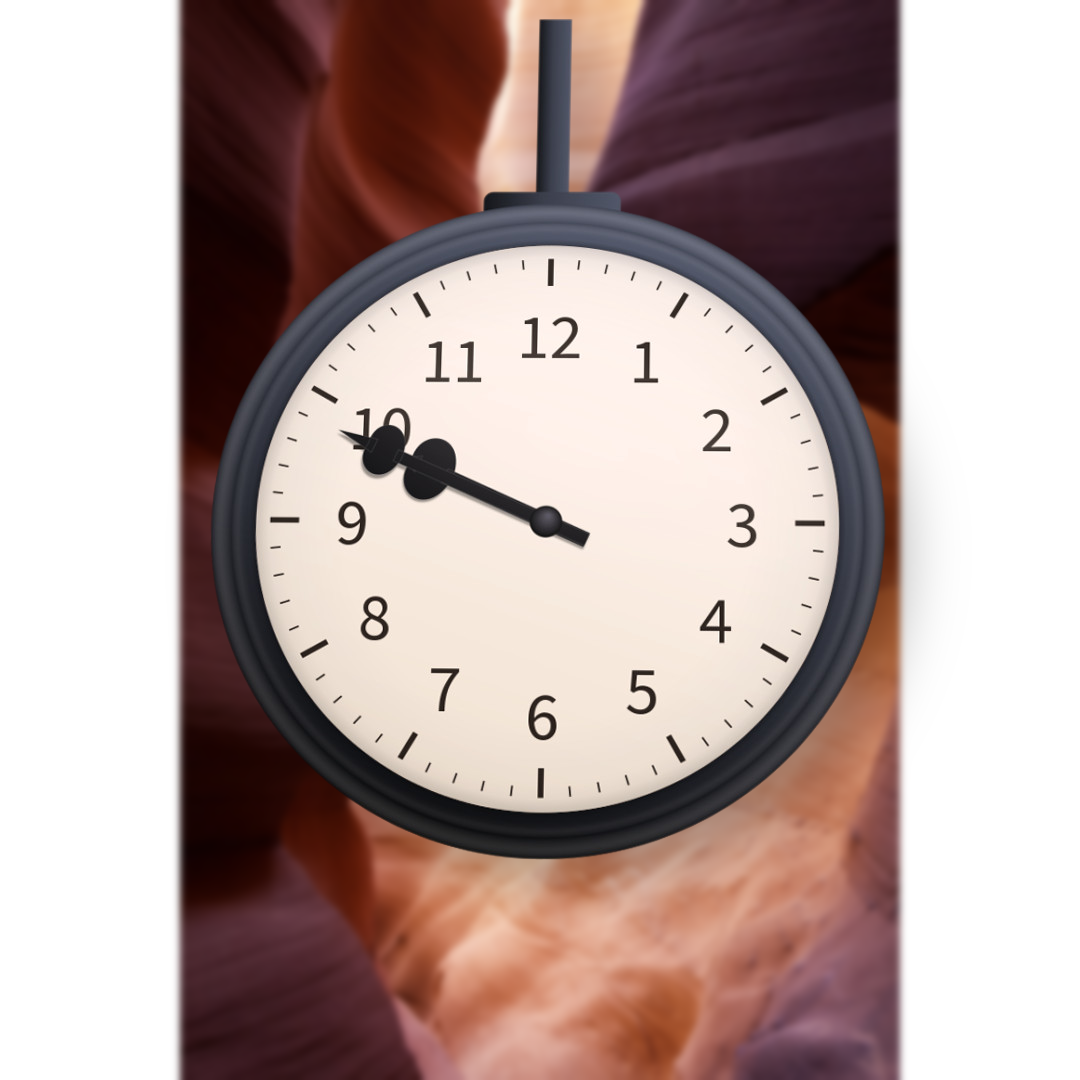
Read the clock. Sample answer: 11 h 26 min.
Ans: 9 h 49 min
